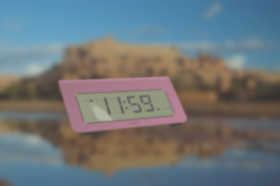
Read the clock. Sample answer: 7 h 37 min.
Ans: 11 h 59 min
